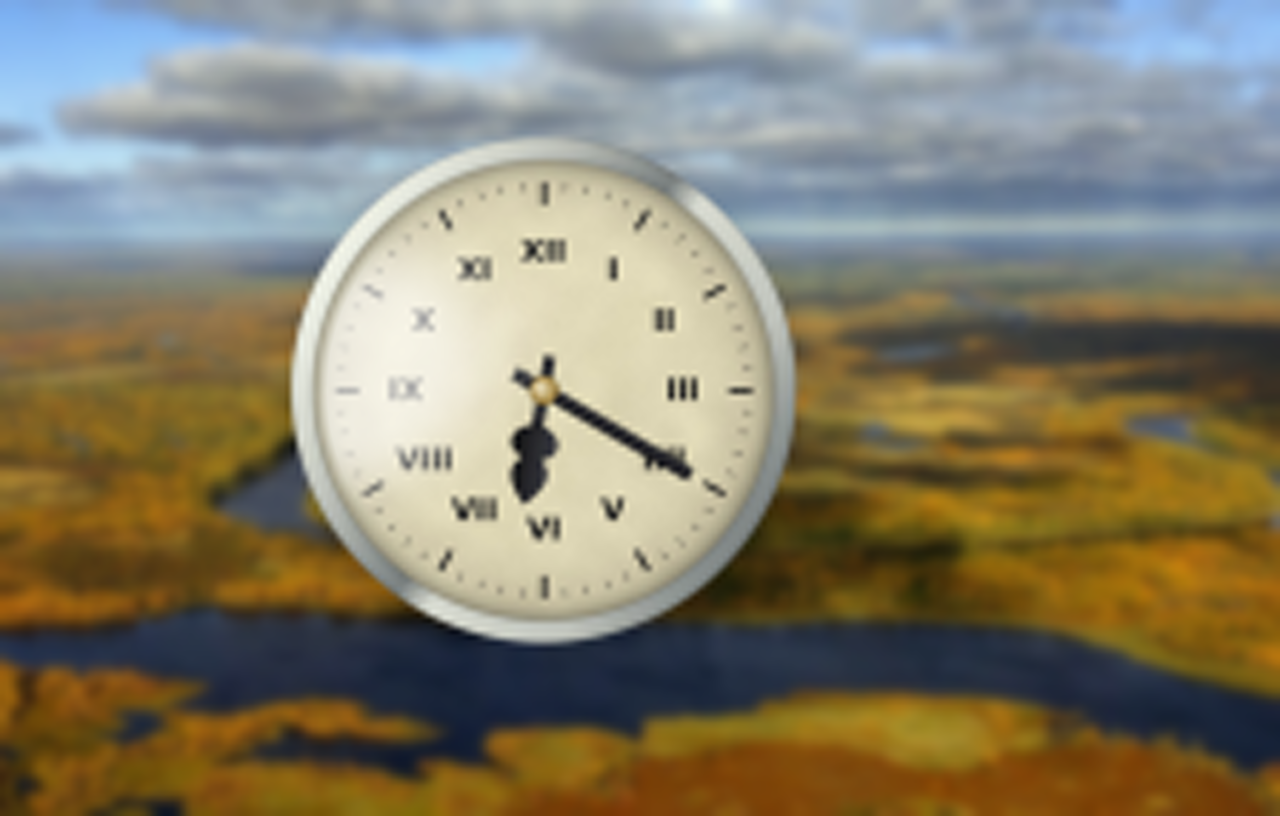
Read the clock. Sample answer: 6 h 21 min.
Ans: 6 h 20 min
